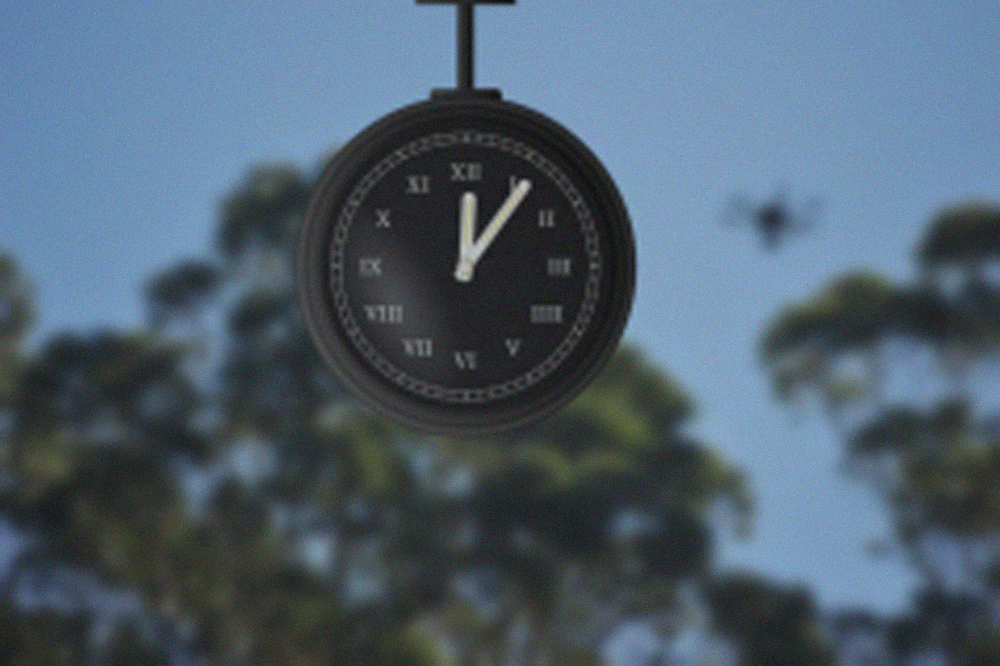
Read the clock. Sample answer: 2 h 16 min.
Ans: 12 h 06 min
